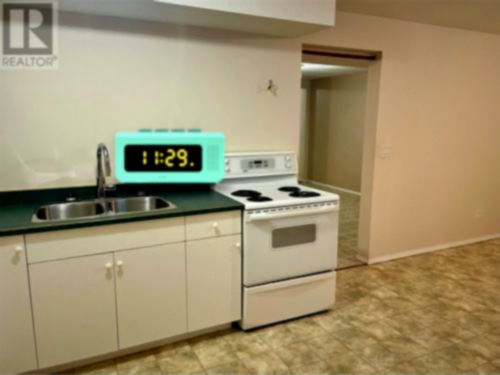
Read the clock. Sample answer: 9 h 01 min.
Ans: 11 h 29 min
